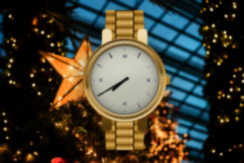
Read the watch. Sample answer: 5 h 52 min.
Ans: 7 h 40 min
